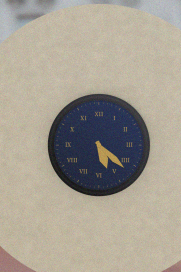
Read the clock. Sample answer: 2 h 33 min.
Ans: 5 h 22 min
